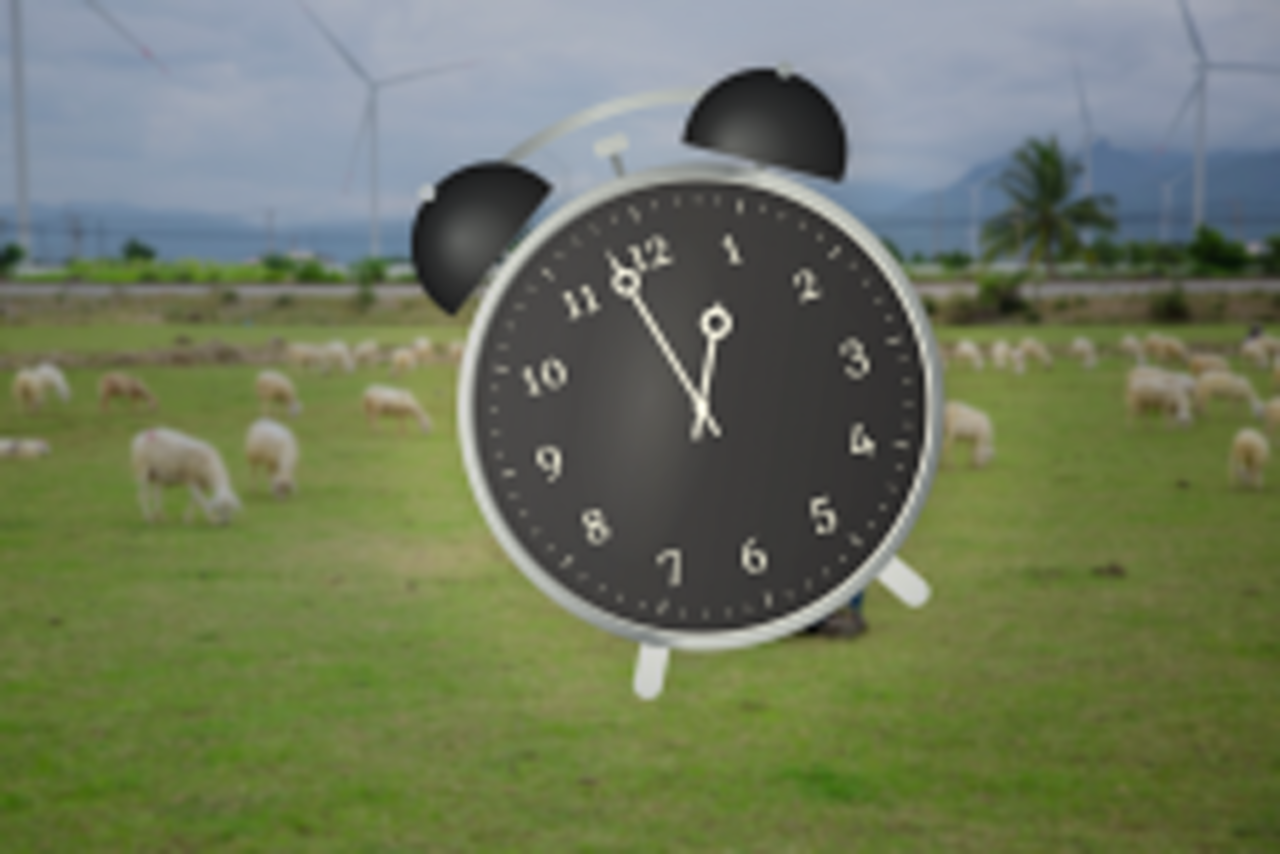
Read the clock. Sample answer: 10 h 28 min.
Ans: 12 h 58 min
